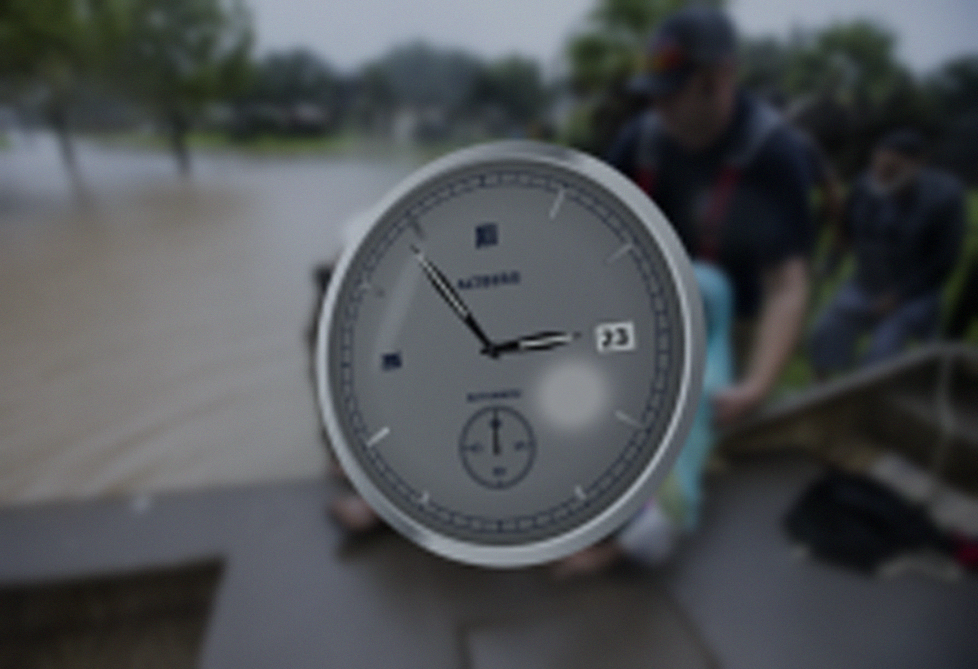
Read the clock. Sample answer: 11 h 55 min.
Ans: 2 h 54 min
